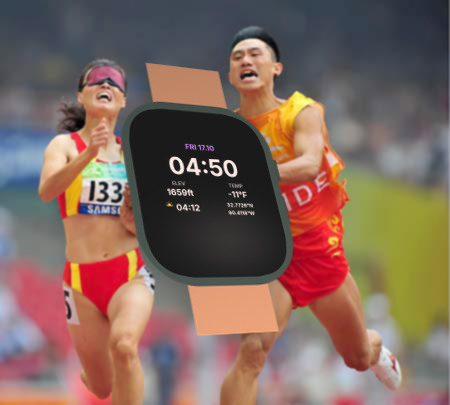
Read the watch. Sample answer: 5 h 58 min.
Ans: 4 h 50 min
